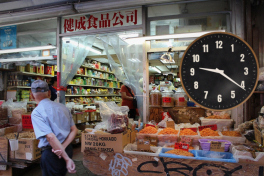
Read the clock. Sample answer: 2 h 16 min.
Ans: 9 h 21 min
